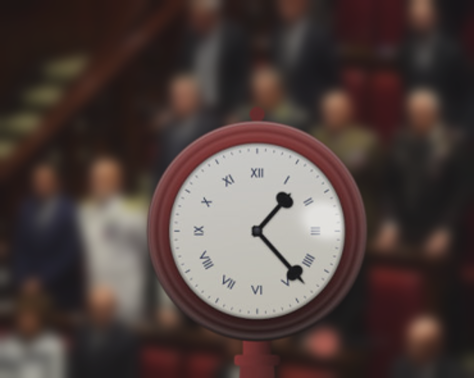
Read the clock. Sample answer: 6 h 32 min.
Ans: 1 h 23 min
